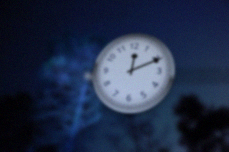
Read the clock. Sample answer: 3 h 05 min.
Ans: 12 h 11 min
